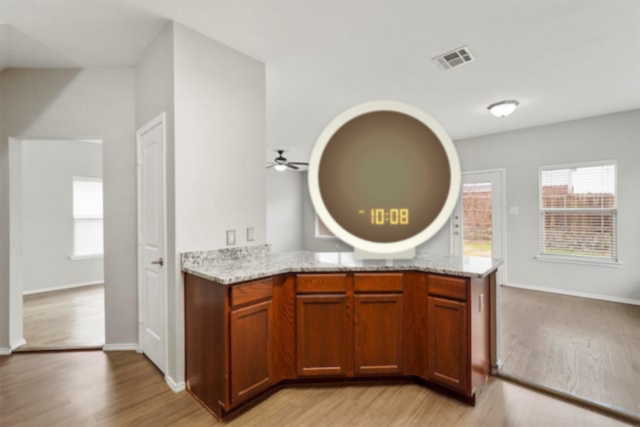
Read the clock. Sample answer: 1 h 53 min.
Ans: 10 h 08 min
